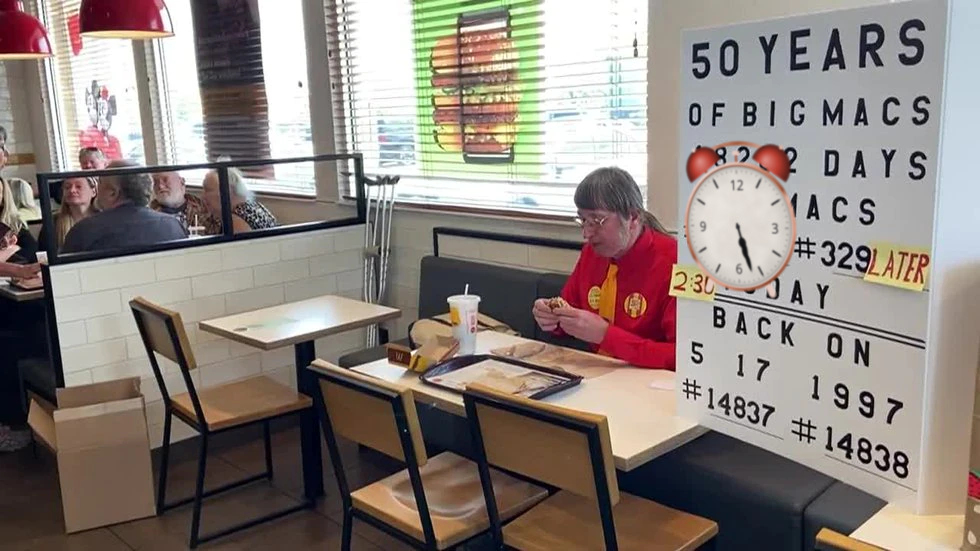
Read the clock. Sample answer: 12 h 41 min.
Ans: 5 h 27 min
